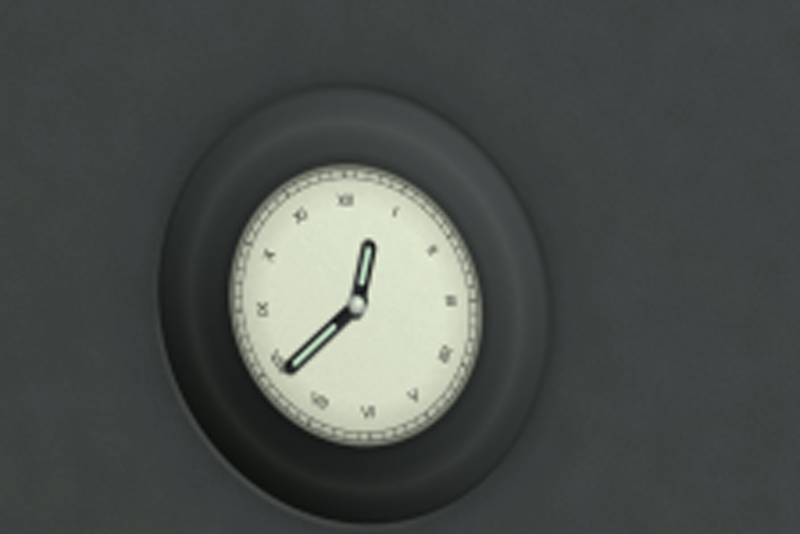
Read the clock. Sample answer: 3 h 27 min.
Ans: 12 h 39 min
